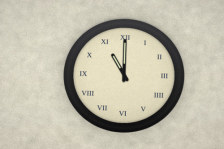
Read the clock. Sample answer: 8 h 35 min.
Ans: 11 h 00 min
